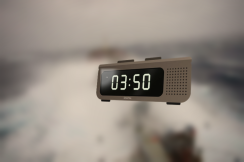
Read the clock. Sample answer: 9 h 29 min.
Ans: 3 h 50 min
